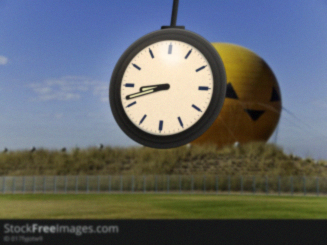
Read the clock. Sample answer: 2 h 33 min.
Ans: 8 h 42 min
